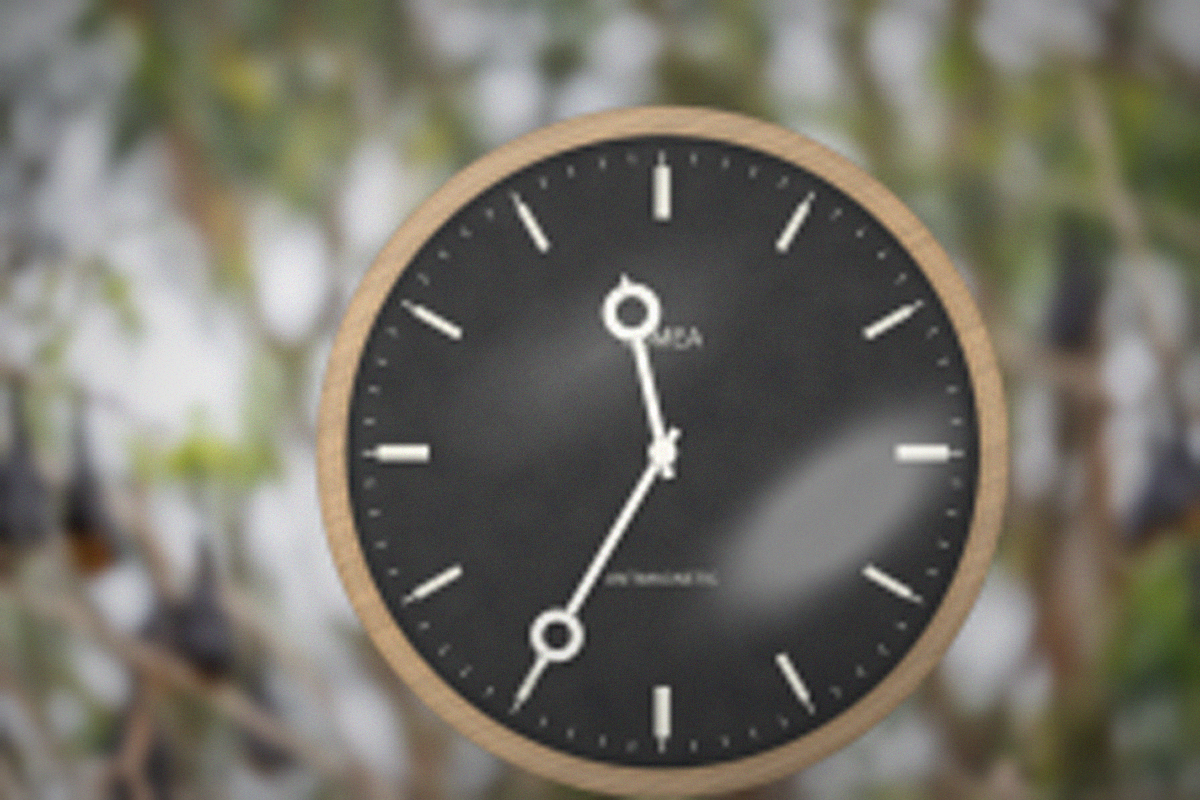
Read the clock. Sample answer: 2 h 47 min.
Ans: 11 h 35 min
